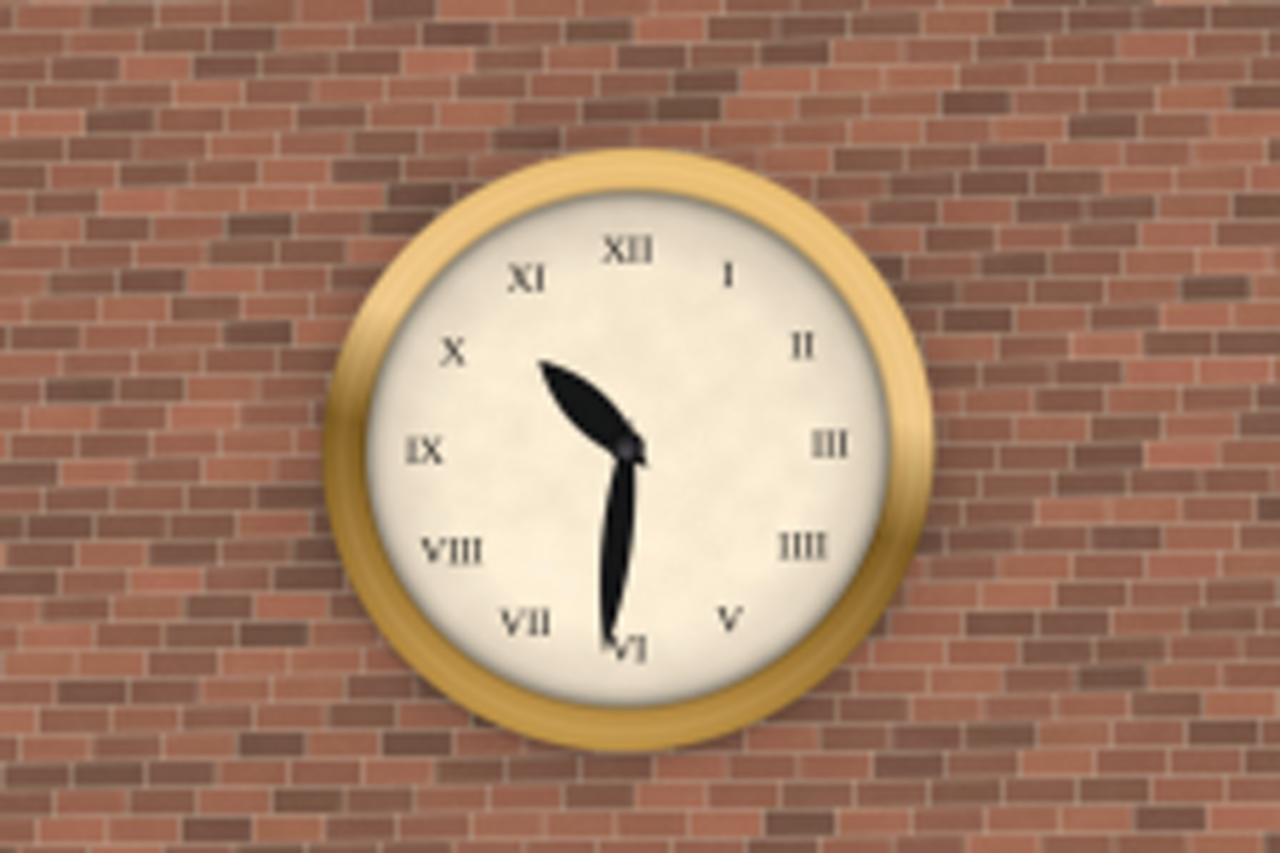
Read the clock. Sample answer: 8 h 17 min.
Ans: 10 h 31 min
